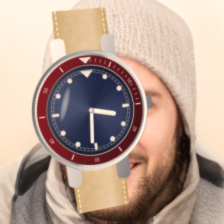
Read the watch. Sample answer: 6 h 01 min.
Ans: 3 h 31 min
